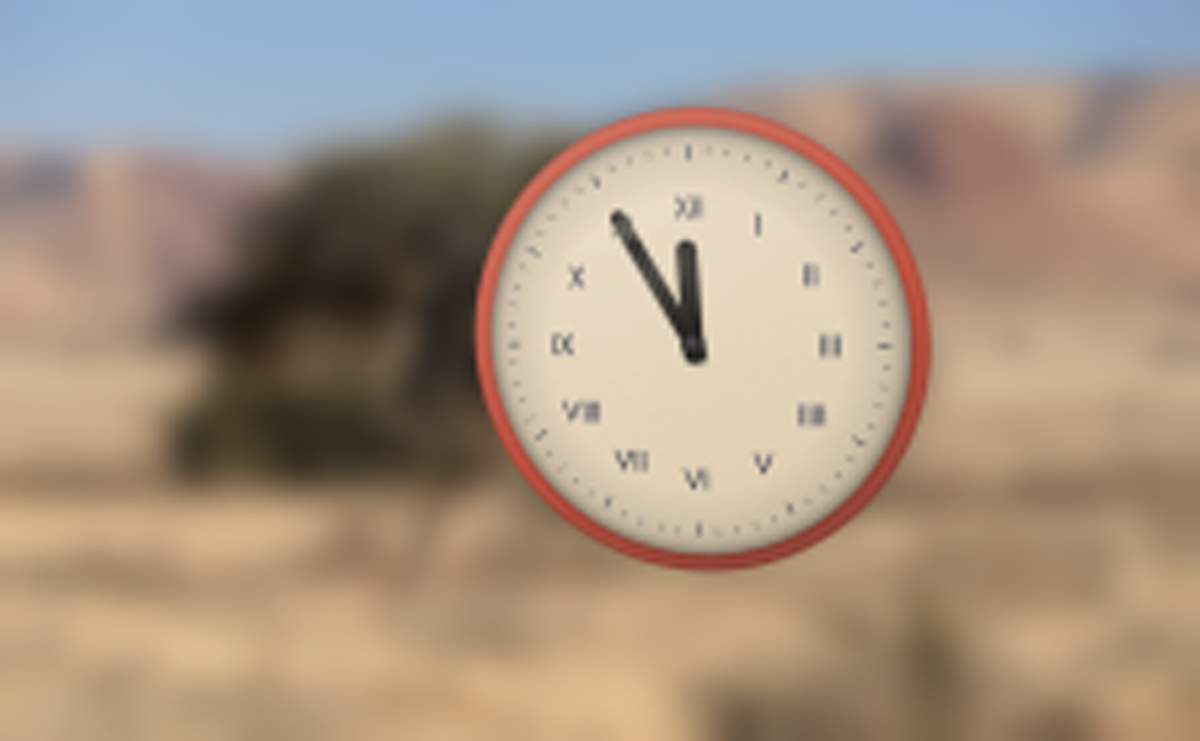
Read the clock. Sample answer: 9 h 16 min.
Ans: 11 h 55 min
